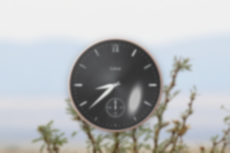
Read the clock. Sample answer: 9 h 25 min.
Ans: 8 h 38 min
